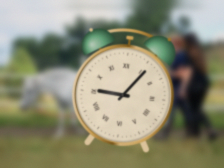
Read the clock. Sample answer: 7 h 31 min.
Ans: 9 h 06 min
